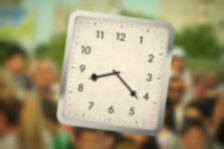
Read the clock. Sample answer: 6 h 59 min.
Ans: 8 h 22 min
